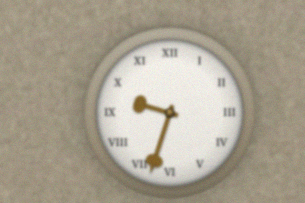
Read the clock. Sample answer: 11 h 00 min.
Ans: 9 h 33 min
